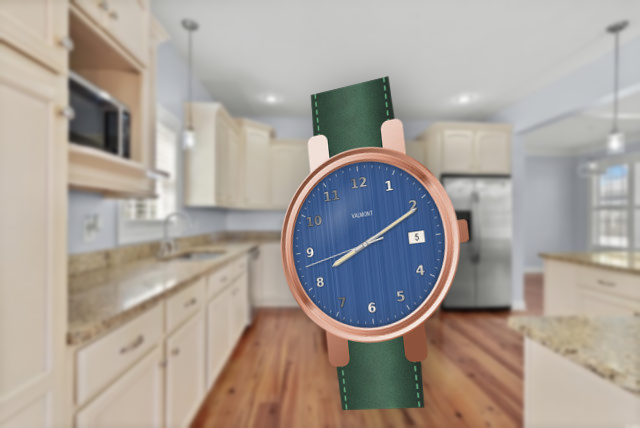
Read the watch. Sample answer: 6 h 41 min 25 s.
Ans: 8 h 10 min 43 s
